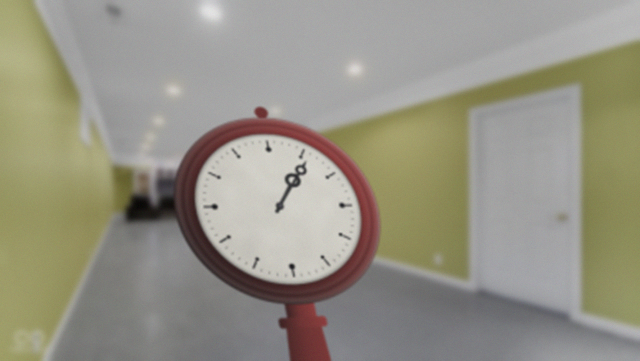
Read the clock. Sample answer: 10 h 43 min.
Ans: 1 h 06 min
